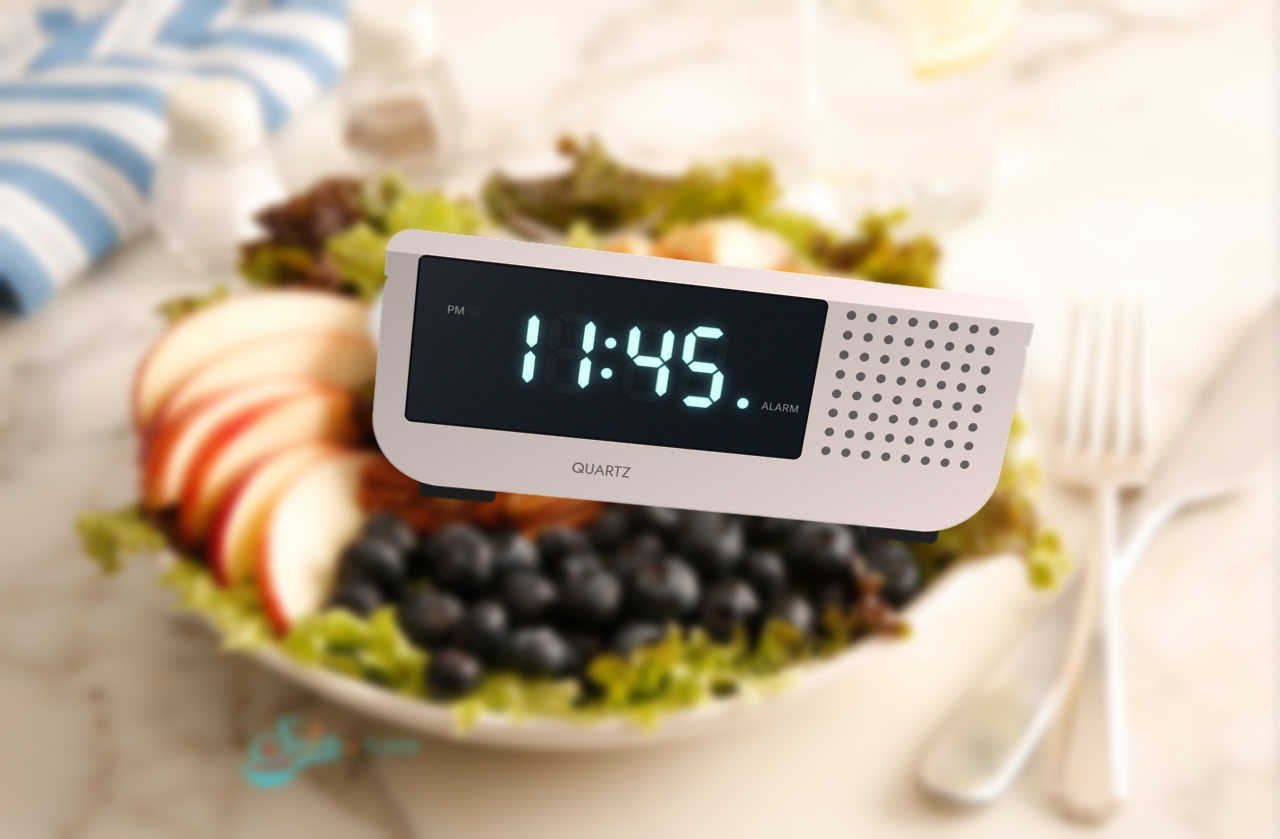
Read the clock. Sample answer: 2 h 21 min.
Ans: 11 h 45 min
